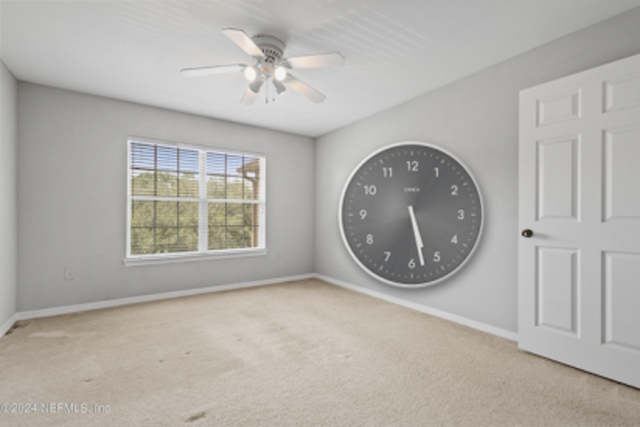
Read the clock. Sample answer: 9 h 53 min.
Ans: 5 h 28 min
